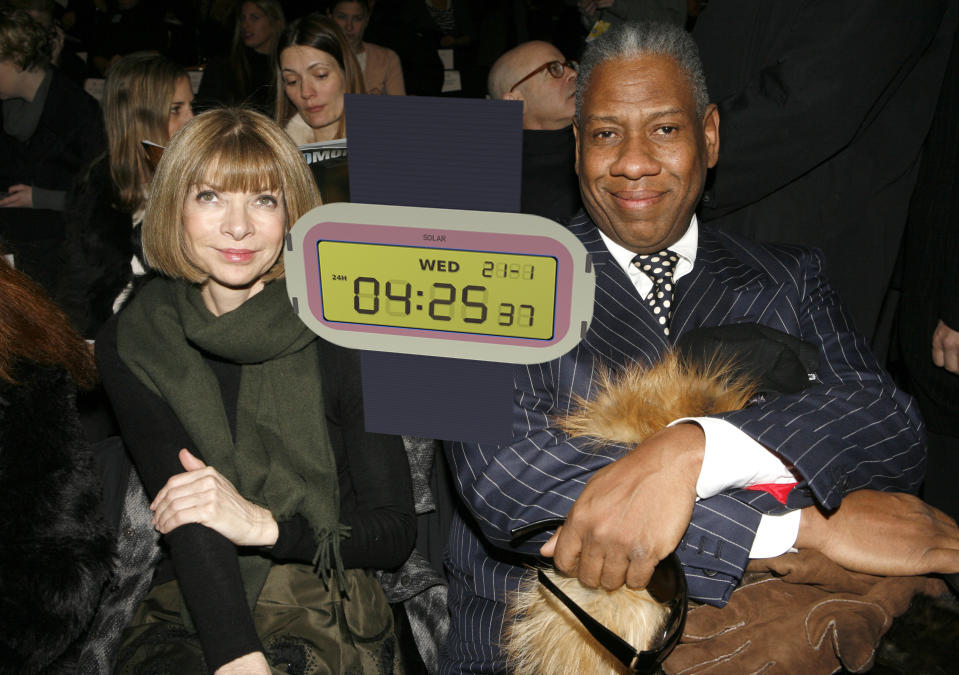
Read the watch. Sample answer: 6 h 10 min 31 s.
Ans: 4 h 25 min 37 s
